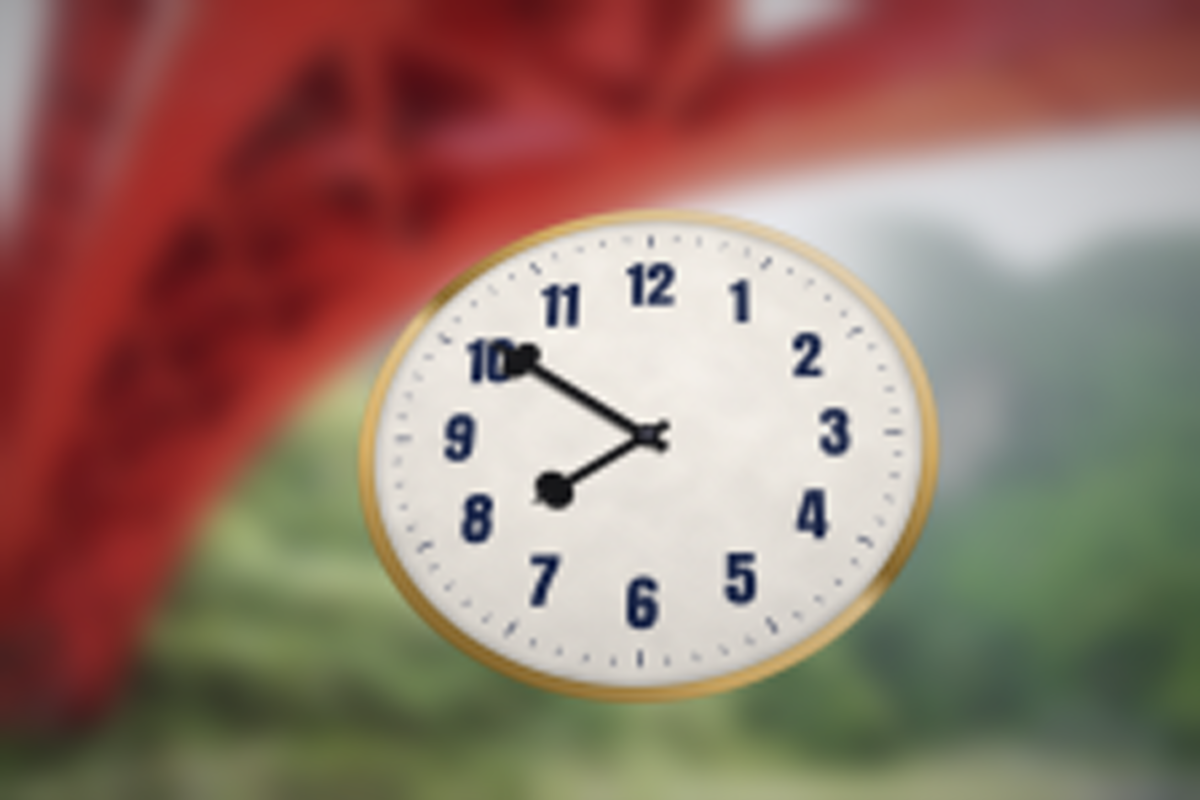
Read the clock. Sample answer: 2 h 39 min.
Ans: 7 h 51 min
